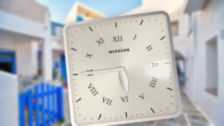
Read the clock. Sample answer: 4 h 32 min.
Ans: 5 h 45 min
